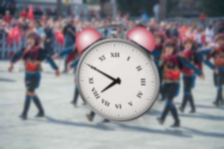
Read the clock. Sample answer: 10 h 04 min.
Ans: 7 h 50 min
